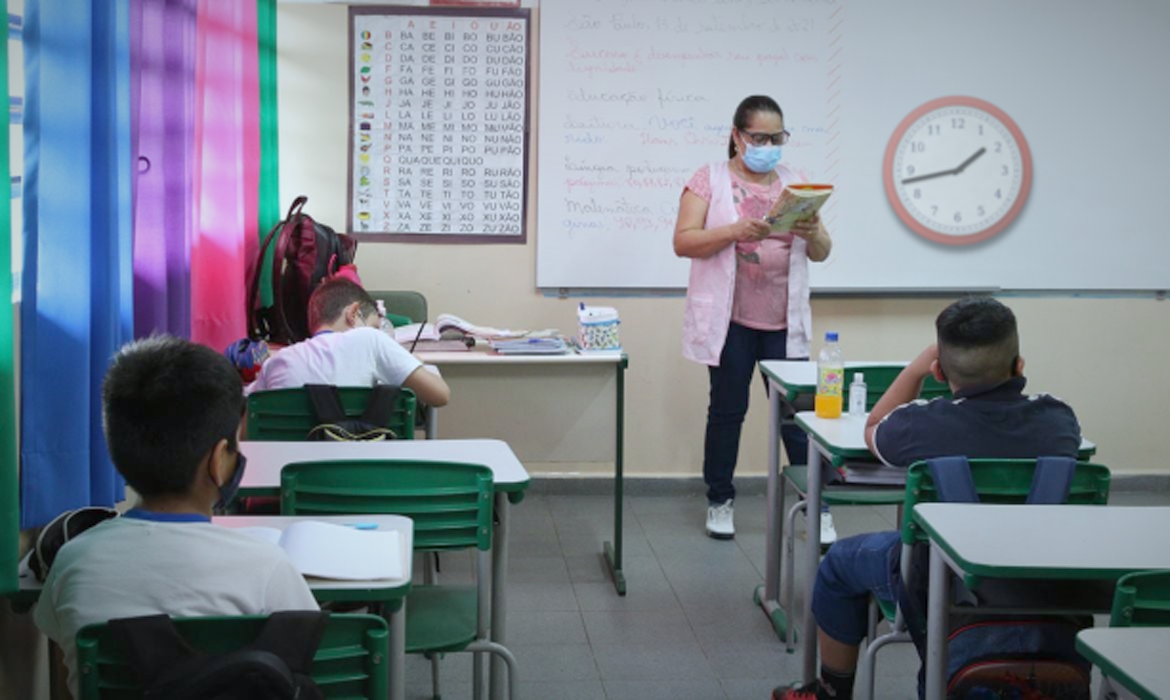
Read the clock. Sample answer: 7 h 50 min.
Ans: 1 h 43 min
